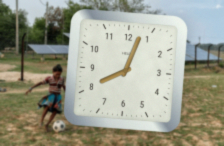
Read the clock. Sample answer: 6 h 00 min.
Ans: 8 h 03 min
